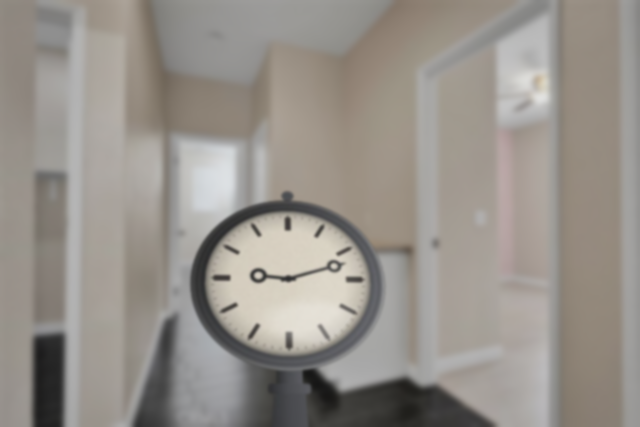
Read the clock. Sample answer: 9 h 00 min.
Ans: 9 h 12 min
